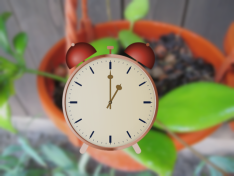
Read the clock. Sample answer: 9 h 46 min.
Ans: 1 h 00 min
